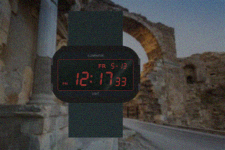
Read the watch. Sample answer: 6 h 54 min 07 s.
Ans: 12 h 17 min 33 s
